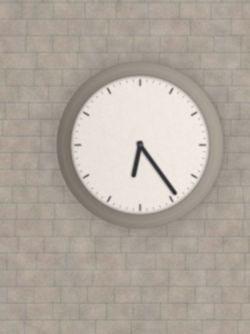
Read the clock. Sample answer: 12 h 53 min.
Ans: 6 h 24 min
